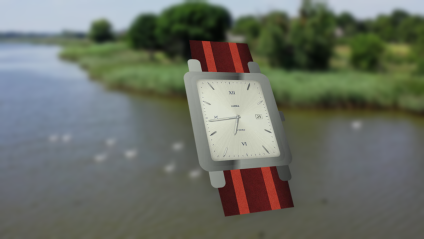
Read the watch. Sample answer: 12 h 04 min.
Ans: 6 h 44 min
